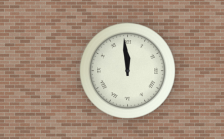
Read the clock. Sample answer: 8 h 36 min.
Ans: 11 h 59 min
